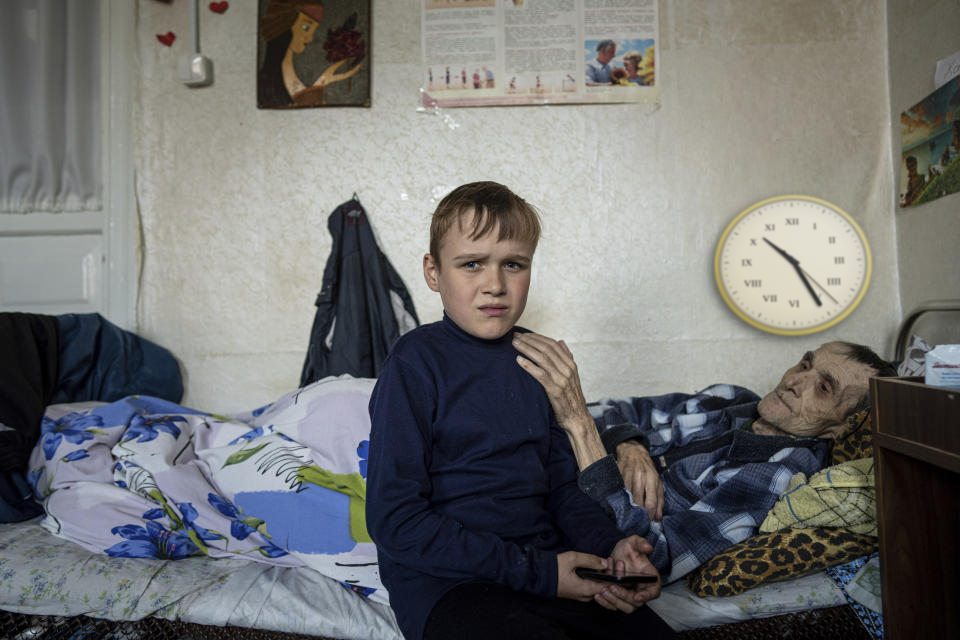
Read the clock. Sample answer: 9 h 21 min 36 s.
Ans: 10 h 25 min 23 s
